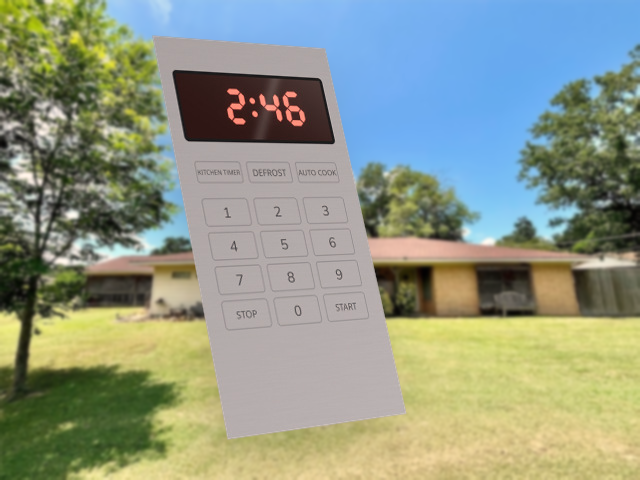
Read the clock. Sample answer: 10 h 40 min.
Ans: 2 h 46 min
